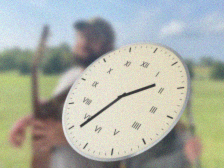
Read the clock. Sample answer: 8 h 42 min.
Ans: 1 h 34 min
